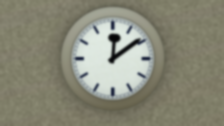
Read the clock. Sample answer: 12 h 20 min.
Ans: 12 h 09 min
